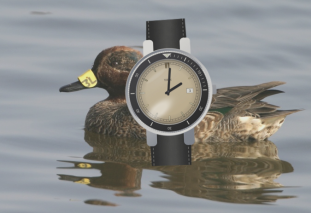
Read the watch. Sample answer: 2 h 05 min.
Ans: 2 h 01 min
